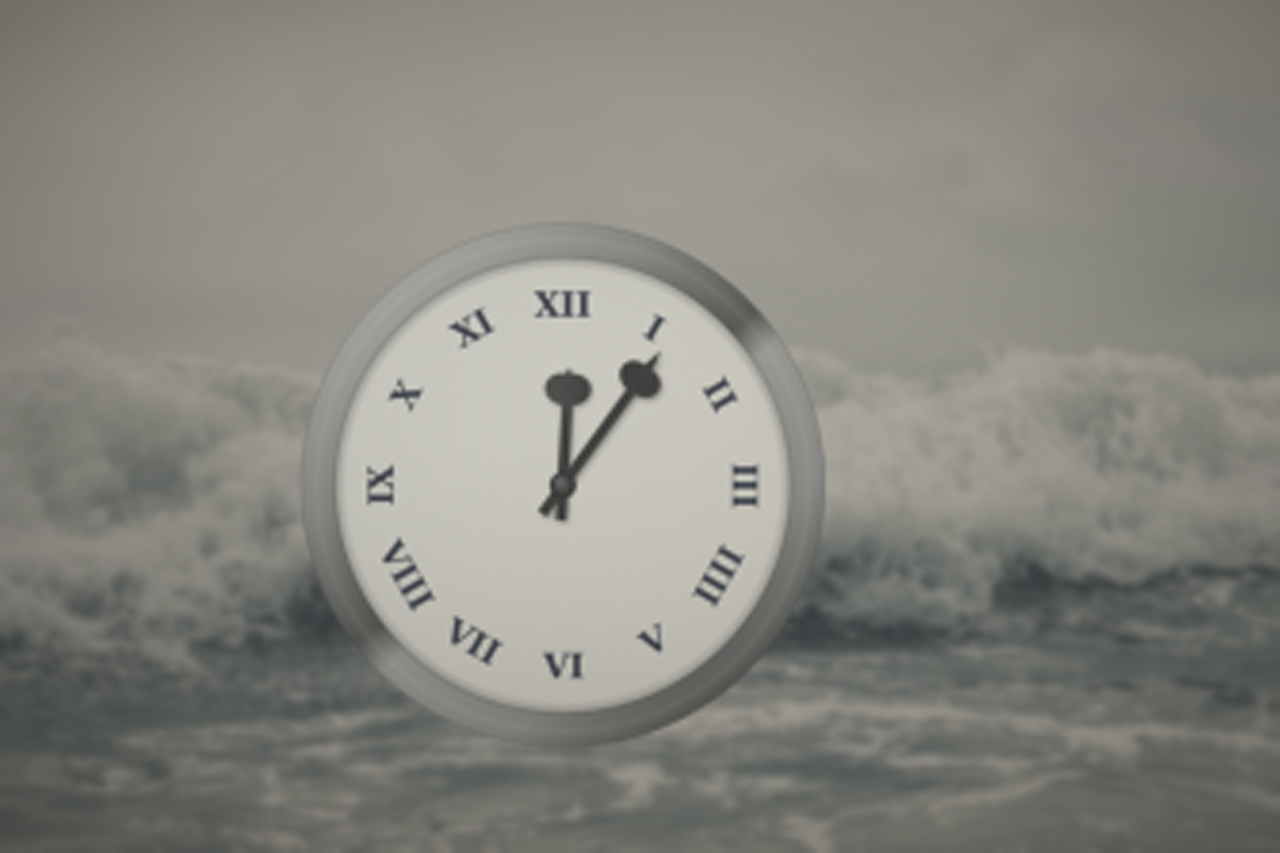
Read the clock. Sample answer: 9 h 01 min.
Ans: 12 h 06 min
